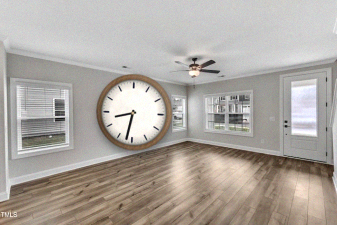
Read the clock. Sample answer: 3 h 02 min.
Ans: 8 h 32 min
